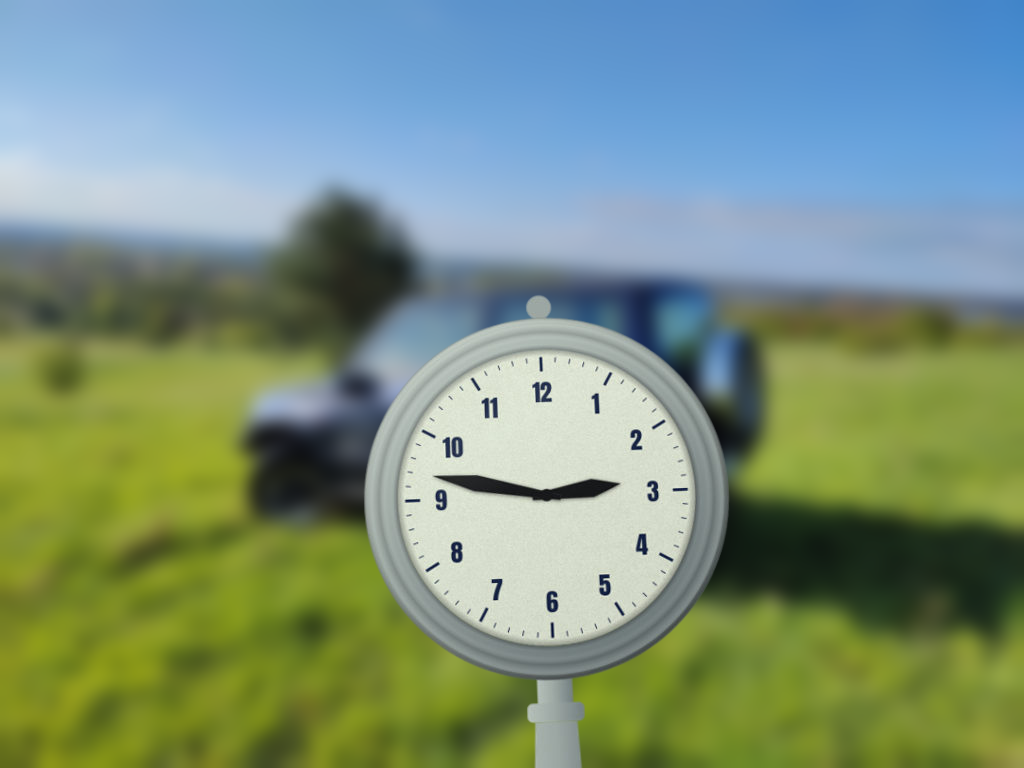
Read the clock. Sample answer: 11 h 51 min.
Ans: 2 h 47 min
